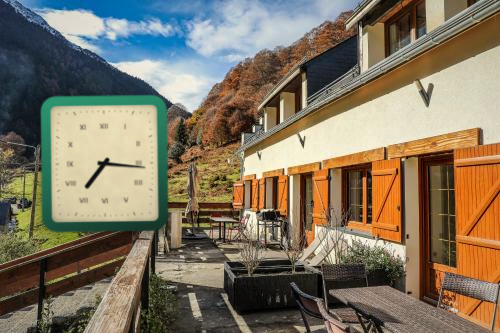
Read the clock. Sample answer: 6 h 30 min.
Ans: 7 h 16 min
